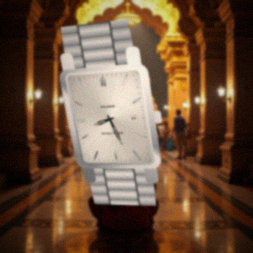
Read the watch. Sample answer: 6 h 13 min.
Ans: 8 h 27 min
